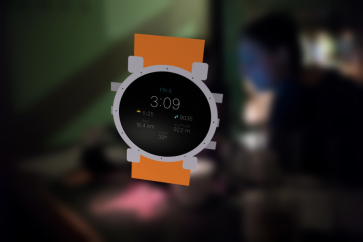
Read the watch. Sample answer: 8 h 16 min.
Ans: 3 h 09 min
